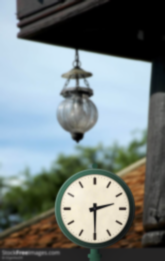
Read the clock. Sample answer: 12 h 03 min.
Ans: 2 h 30 min
